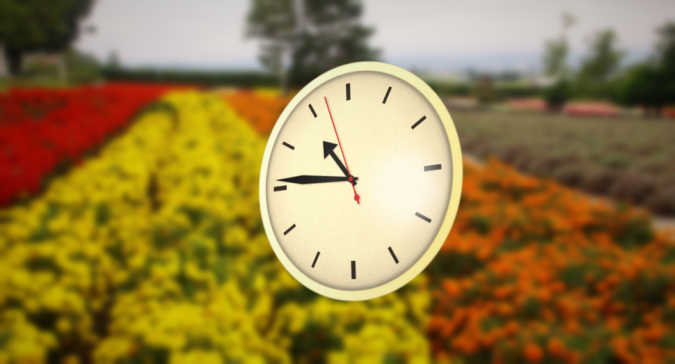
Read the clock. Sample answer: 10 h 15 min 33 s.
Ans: 10 h 45 min 57 s
